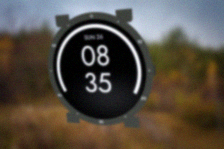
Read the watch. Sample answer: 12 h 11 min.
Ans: 8 h 35 min
